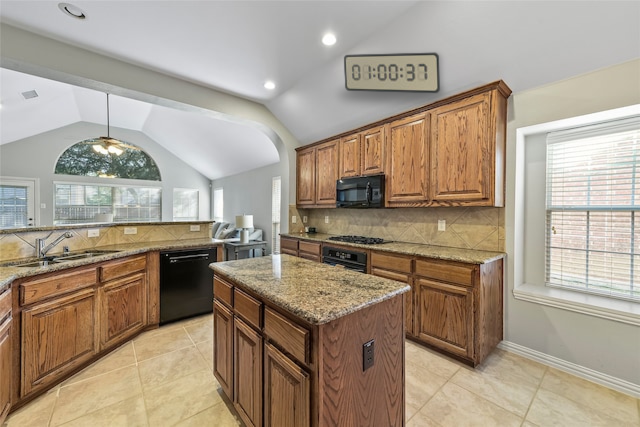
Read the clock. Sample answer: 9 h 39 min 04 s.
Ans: 1 h 00 min 37 s
